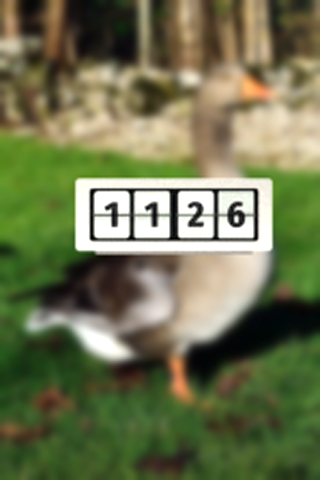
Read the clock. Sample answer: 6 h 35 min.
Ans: 11 h 26 min
